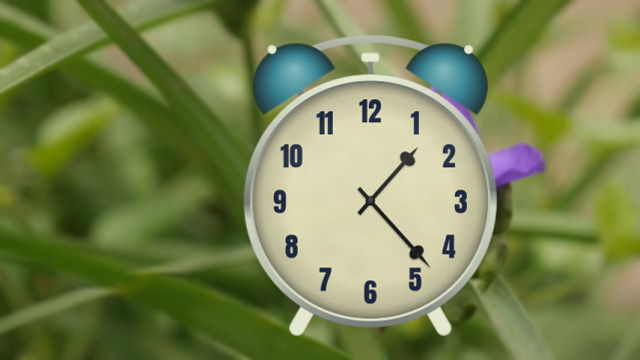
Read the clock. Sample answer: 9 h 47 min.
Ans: 1 h 23 min
